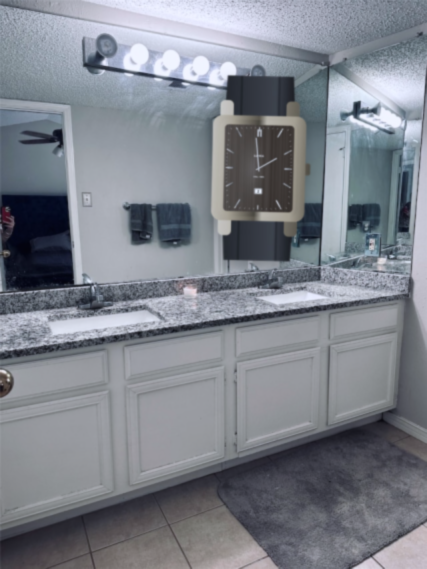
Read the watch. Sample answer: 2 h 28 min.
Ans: 1 h 59 min
